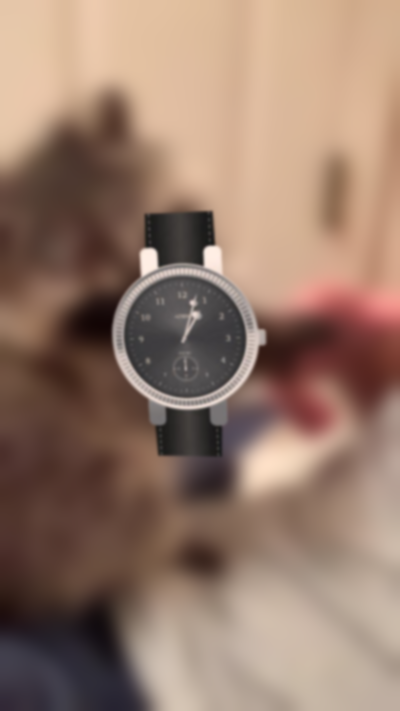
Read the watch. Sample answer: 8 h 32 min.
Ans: 1 h 03 min
